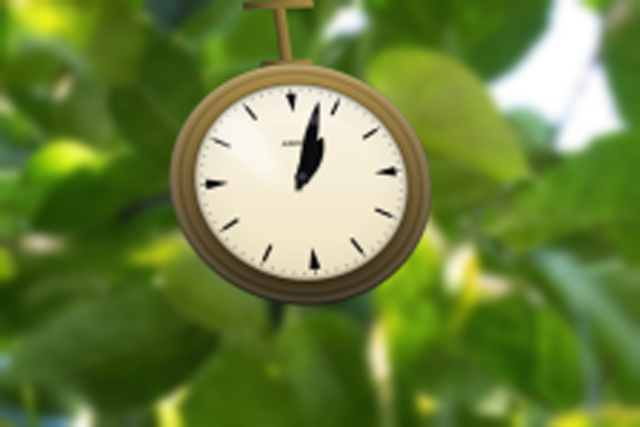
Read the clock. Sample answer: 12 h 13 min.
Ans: 1 h 03 min
